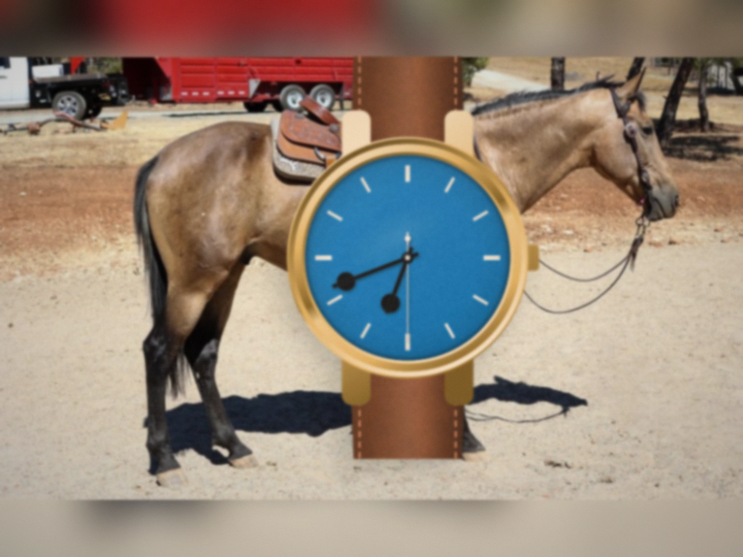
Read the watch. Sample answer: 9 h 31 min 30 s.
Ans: 6 h 41 min 30 s
